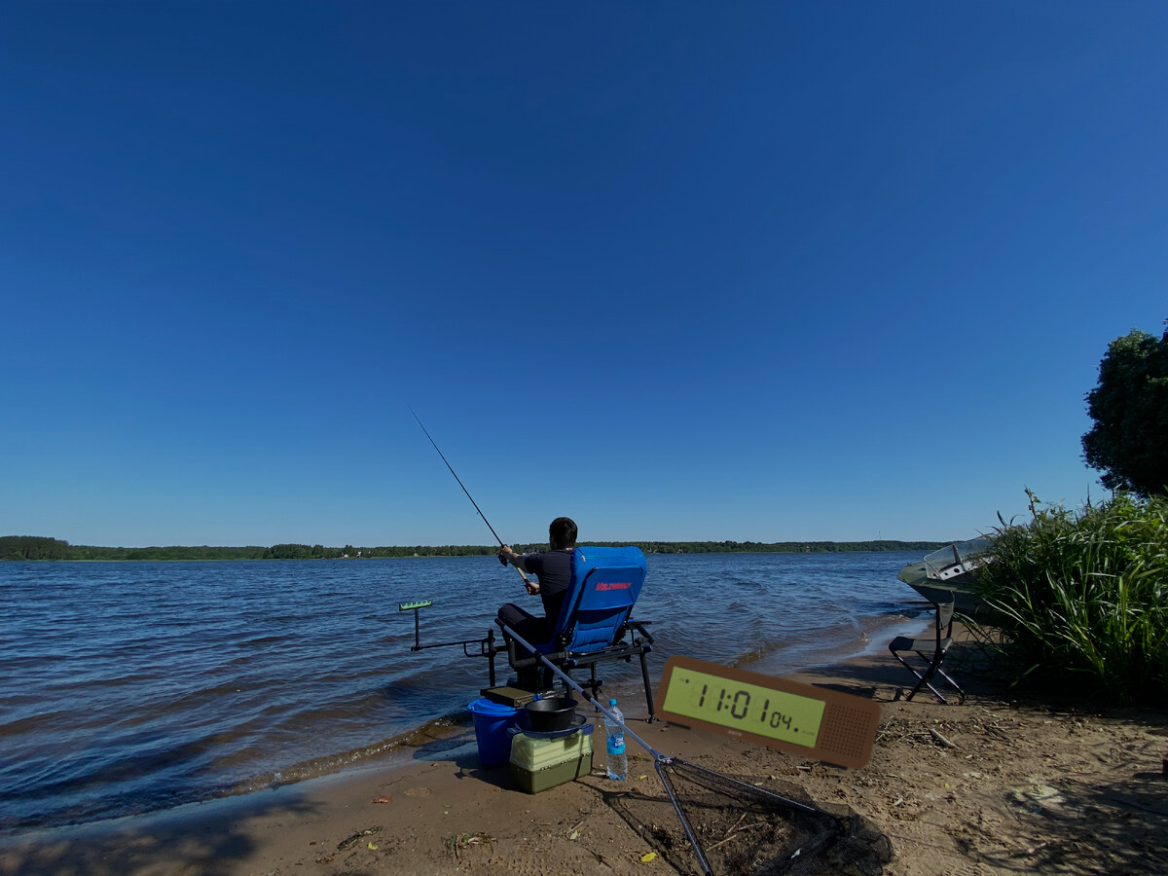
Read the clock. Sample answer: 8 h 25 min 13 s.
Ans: 11 h 01 min 04 s
